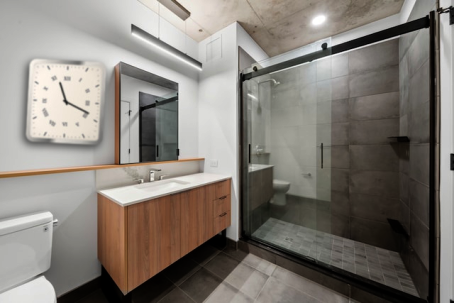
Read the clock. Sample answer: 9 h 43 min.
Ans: 11 h 19 min
